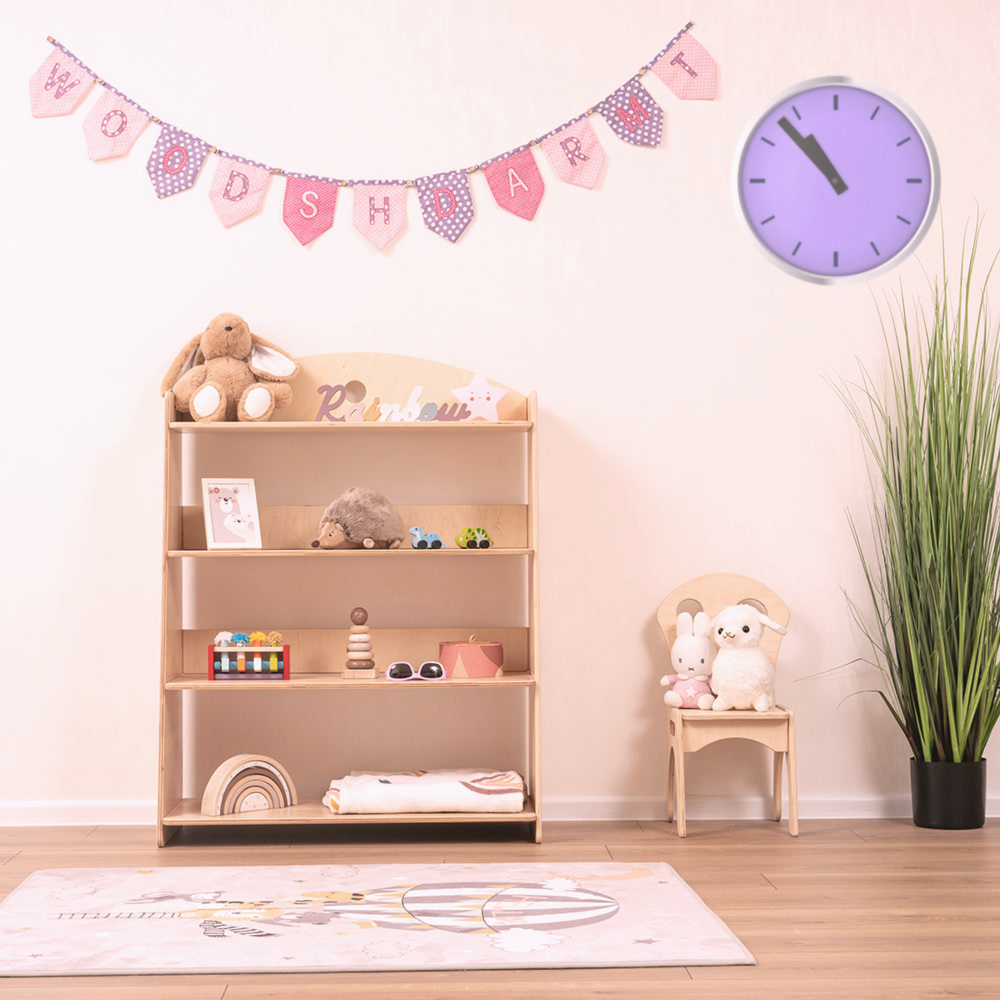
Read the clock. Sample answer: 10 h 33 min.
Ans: 10 h 53 min
